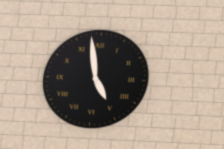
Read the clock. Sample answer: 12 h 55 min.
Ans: 4 h 58 min
